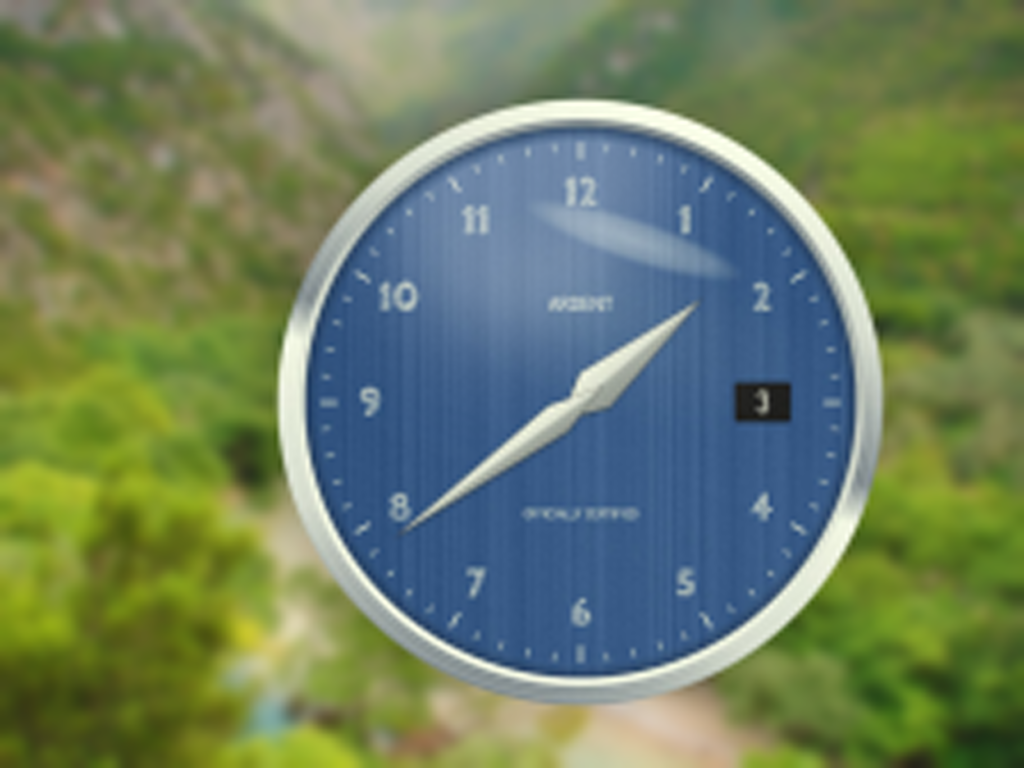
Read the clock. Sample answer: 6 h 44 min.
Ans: 1 h 39 min
